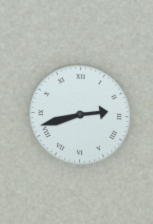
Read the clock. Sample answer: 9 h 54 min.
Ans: 2 h 42 min
